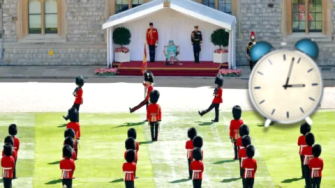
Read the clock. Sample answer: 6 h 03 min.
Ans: 3 h 03 min
